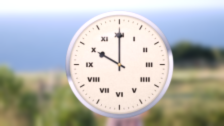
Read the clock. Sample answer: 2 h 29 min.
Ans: 10 h 00 min
